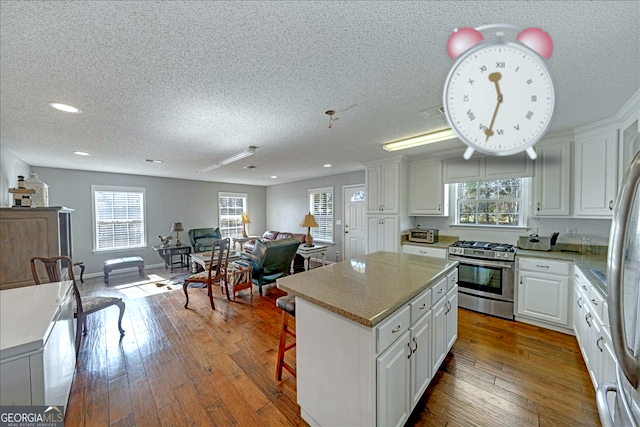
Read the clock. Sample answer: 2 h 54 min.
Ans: 11 h 33 min
